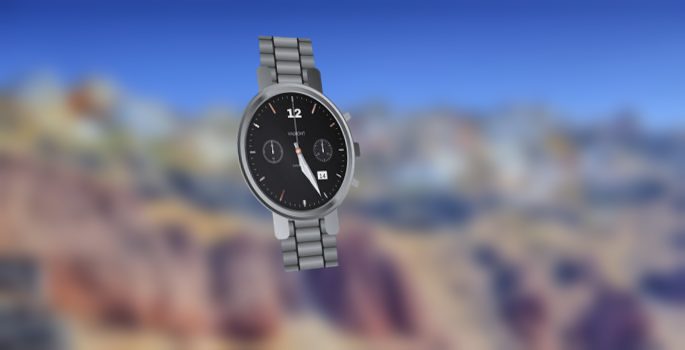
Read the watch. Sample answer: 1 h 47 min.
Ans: 5 h 26 min
